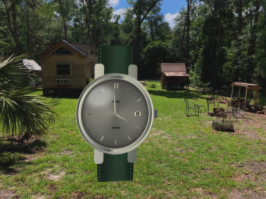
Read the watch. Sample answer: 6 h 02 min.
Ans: 3 h 59 min
